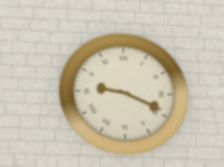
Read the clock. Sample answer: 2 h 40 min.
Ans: 9 h 19 min
